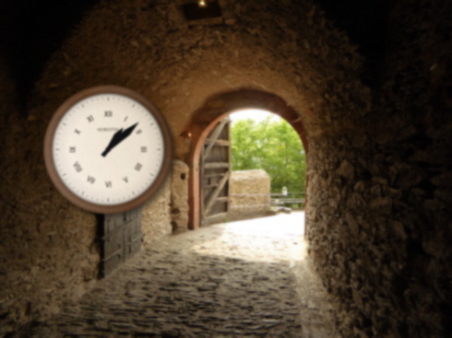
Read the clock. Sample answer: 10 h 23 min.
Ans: 1 h 08 min
